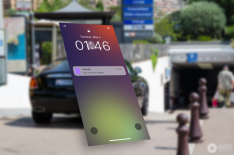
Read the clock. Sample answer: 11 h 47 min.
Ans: 1 h 46 min
